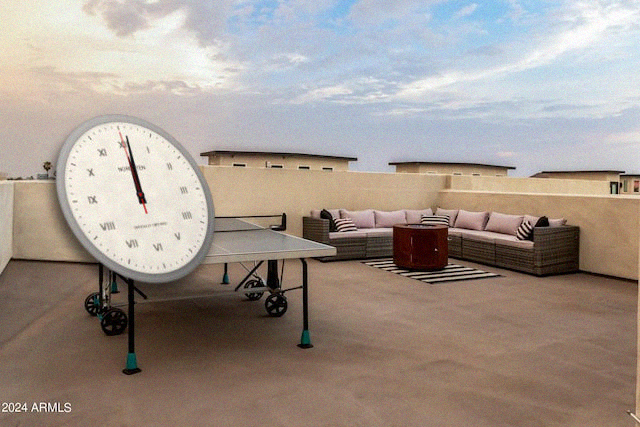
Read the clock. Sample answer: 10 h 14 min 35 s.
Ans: 12 h 01 min 00 s
